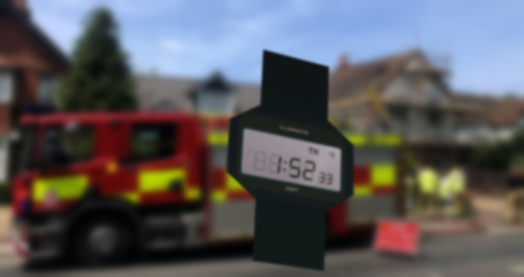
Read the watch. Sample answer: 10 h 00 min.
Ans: 1 h 52 min
